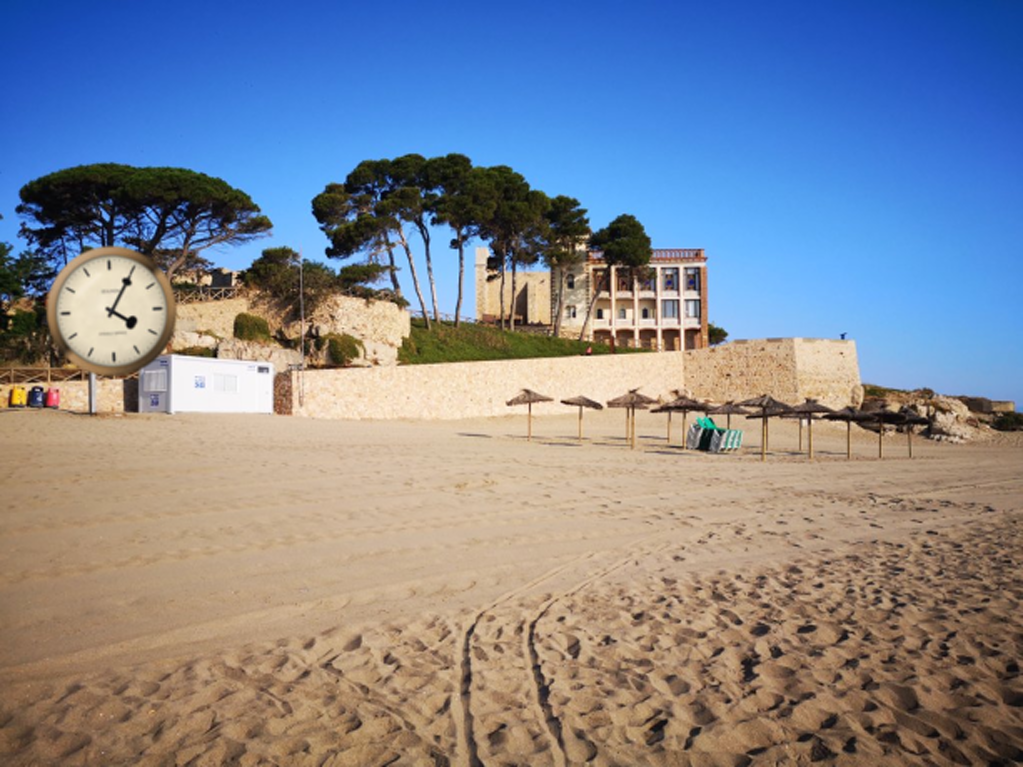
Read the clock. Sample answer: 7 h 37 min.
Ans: 4 h 05 min
